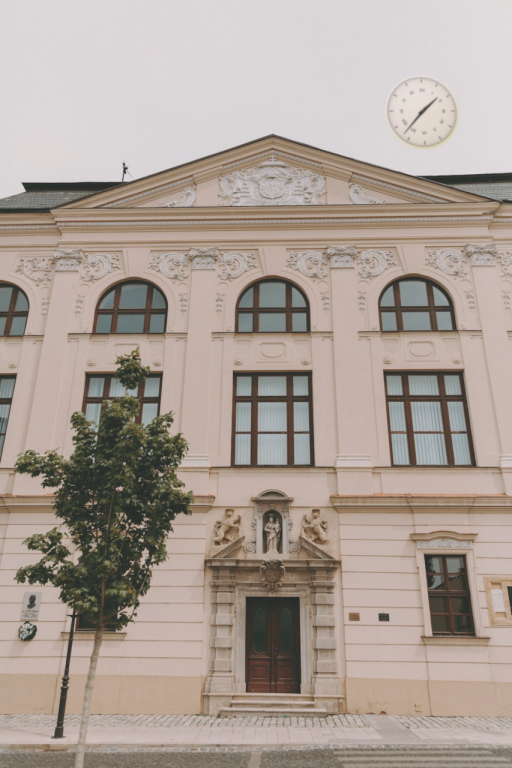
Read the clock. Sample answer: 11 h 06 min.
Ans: 1 h 37 min
